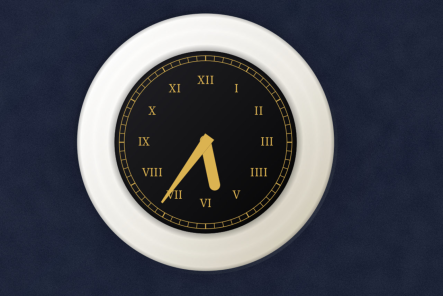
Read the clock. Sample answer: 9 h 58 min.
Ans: 5 h 36 min
